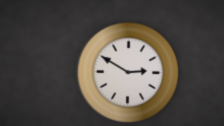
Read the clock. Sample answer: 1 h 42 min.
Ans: 2 h 50 min
